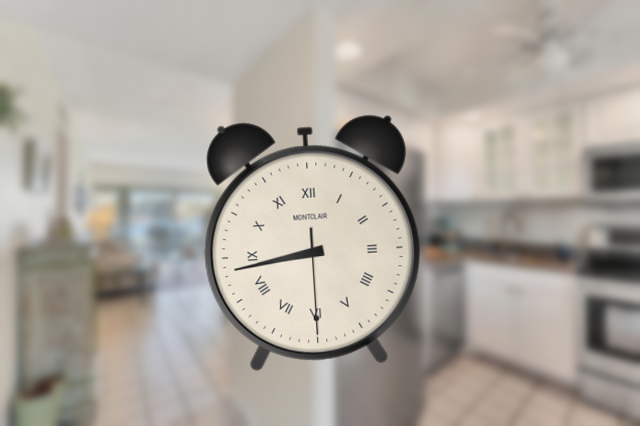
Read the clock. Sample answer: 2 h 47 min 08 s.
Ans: 8 h 43 min 30 s
